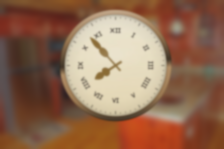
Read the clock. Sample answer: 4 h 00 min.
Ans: 7 h 53 min
